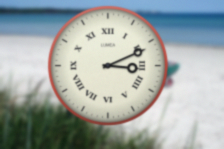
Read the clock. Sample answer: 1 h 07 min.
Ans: 3 h 11 min
